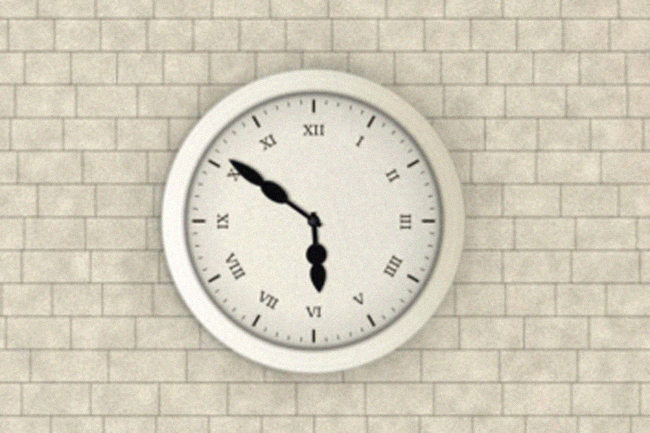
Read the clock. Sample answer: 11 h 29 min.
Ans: 5 h 51 min
